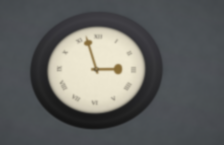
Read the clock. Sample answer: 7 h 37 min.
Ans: 2 h 57 min
